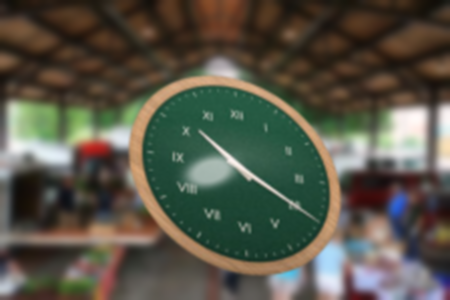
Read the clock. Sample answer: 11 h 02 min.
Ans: 10 h 20 min
